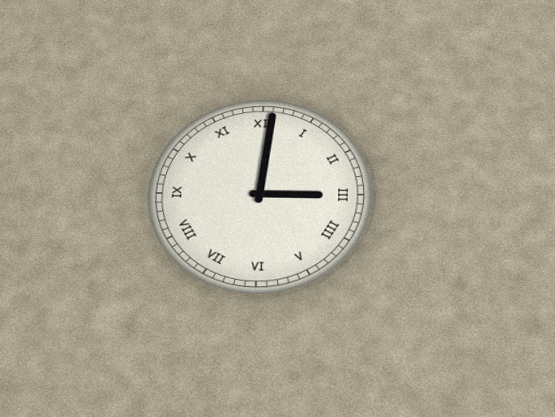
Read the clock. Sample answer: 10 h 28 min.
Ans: 3 h 01 min
